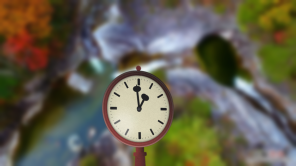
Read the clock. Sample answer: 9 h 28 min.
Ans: 12 h 59 min
